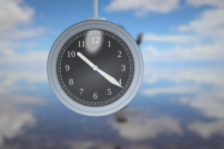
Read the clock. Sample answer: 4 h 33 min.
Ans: 10 h 21 min
